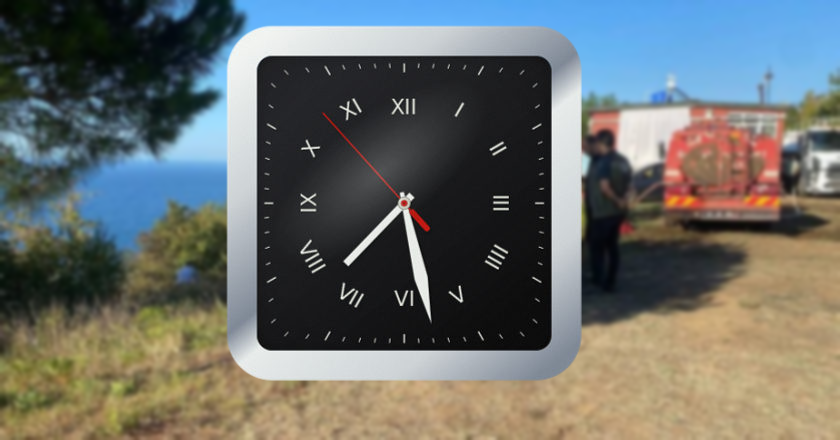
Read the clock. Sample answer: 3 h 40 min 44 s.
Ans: 7 h 27 min 53 s
